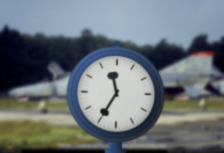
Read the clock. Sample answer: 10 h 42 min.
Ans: 11 h 35 min
